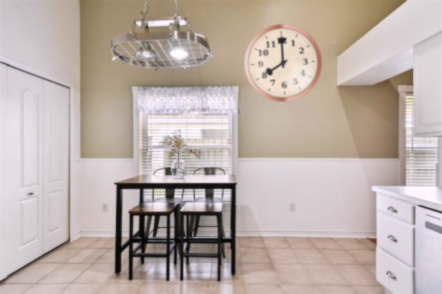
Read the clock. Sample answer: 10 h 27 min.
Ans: 8 h 00 min
